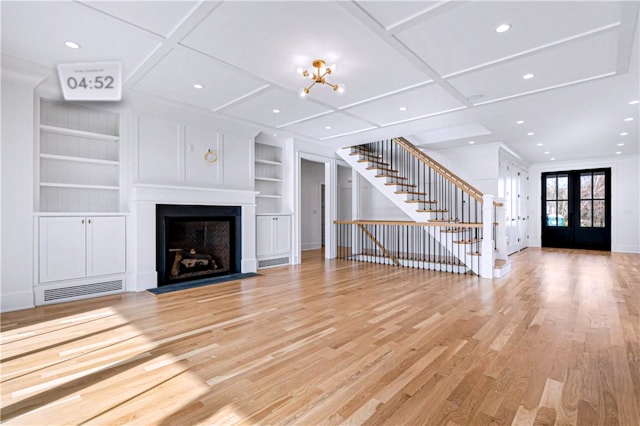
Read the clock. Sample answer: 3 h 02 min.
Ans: 4 h 52 min
